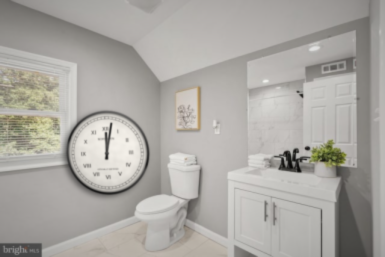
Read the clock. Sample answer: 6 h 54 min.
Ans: 12 h 02 min
